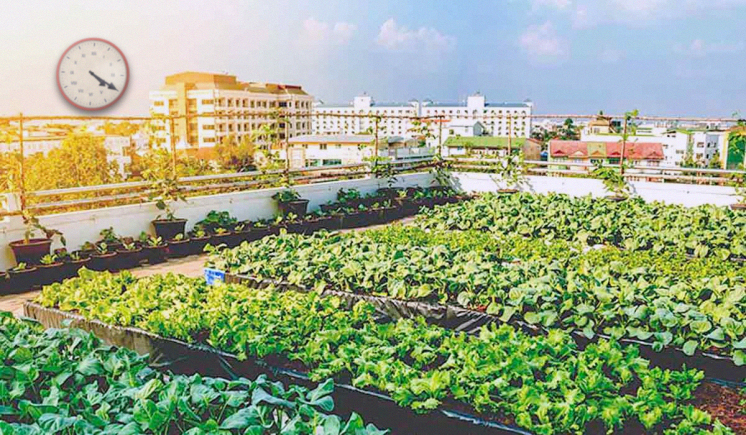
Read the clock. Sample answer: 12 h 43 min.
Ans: 4 h 20 min
